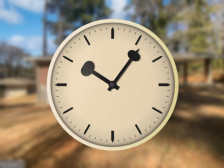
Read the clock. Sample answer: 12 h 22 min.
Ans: 10 h 06 min
